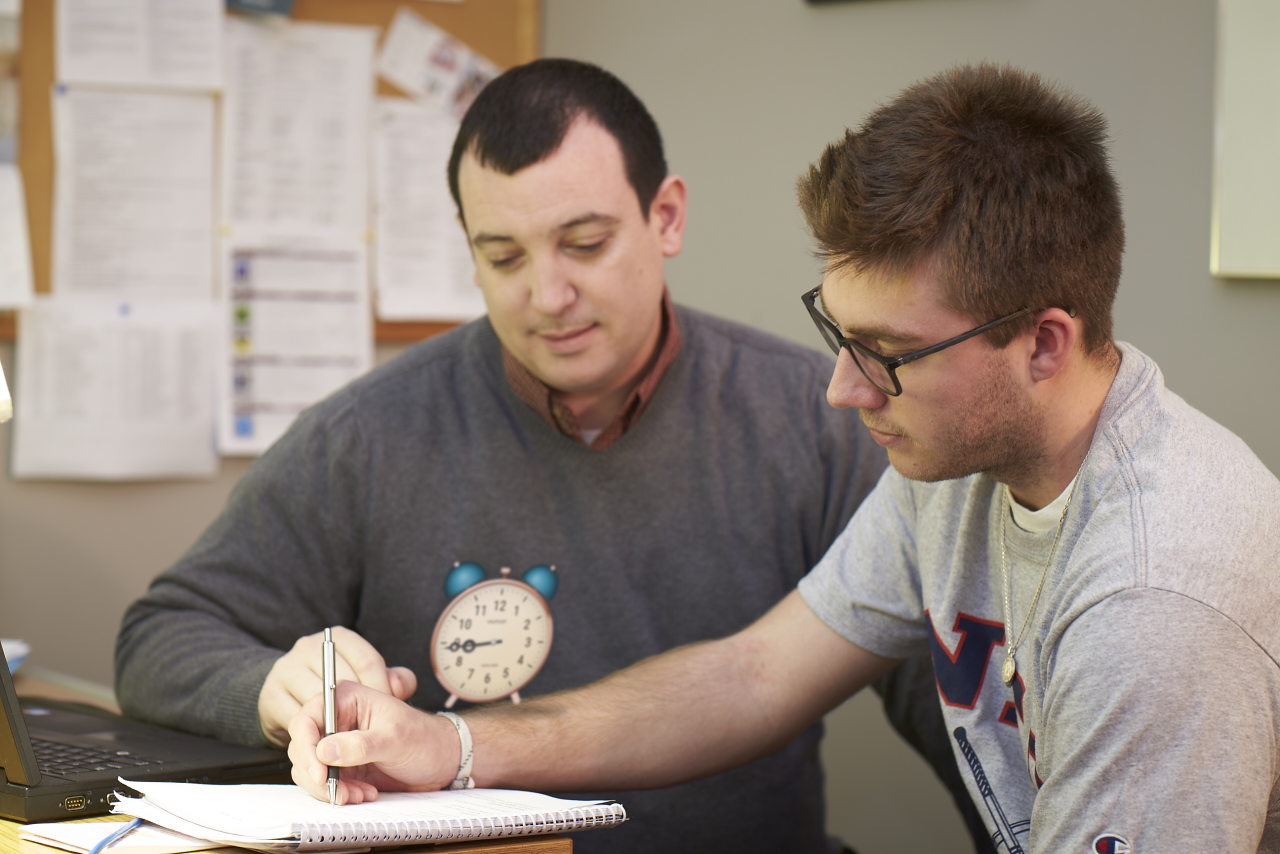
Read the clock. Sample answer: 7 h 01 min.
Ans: 8 h 44 min
